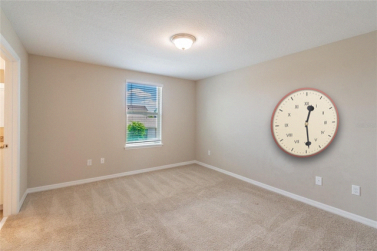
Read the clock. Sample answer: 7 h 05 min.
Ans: 12 h 29 min
